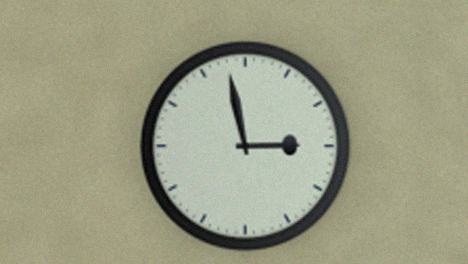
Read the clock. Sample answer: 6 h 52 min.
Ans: 2 h 58 min
